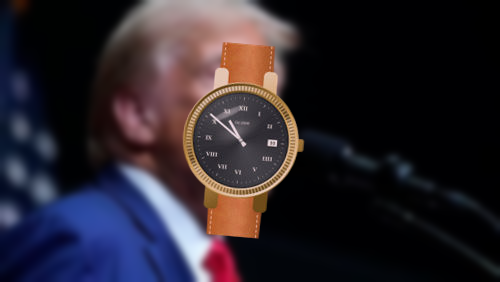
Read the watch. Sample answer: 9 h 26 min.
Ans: 10 h 51 min
